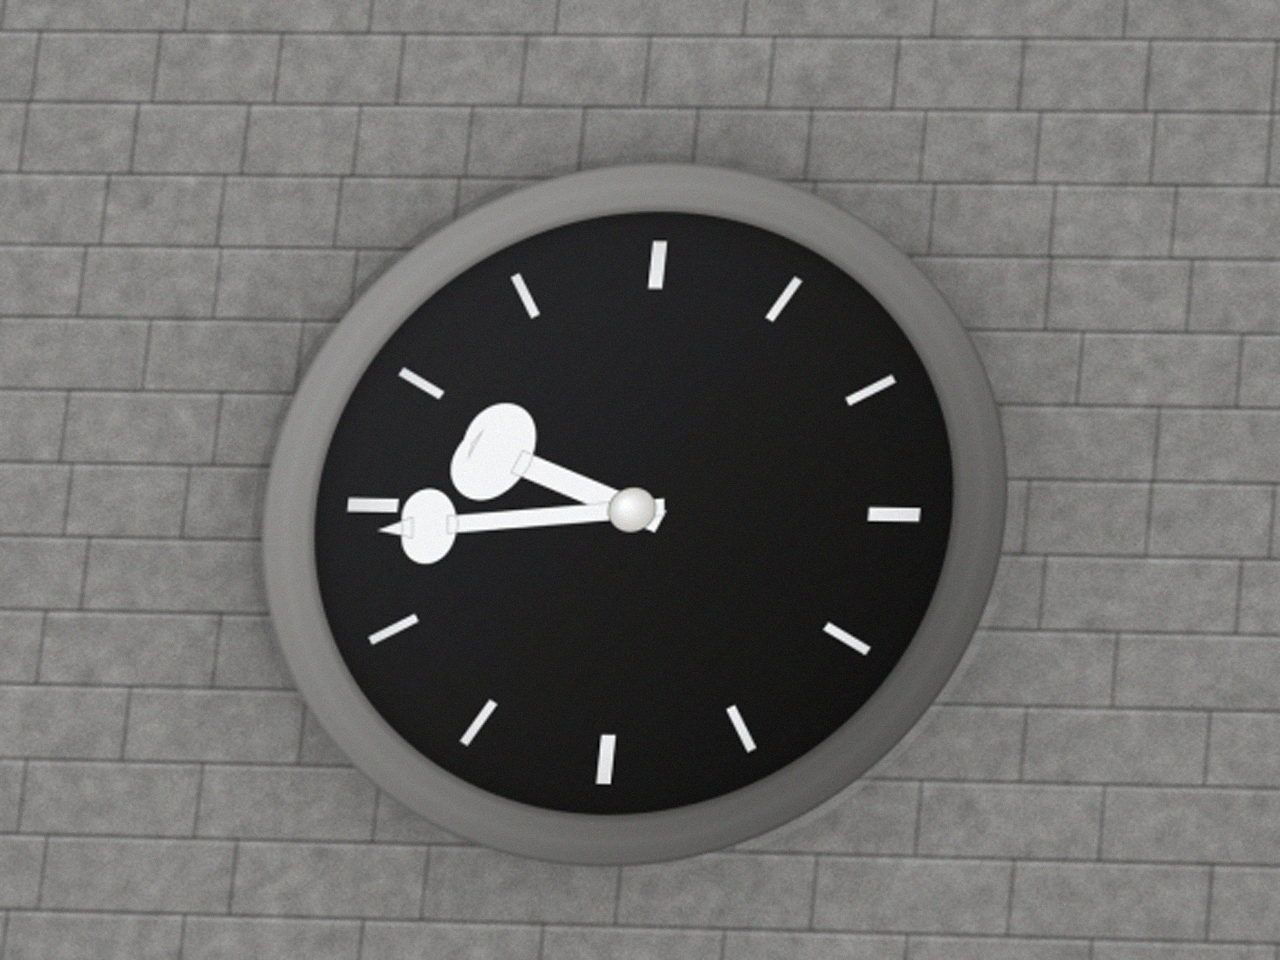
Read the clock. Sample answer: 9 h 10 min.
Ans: 9 h 44 min
